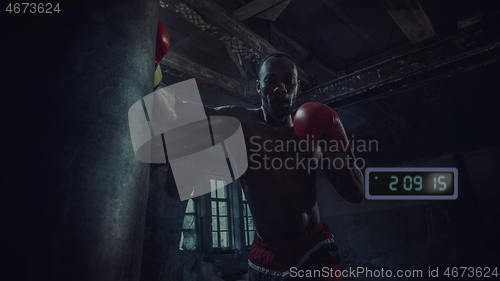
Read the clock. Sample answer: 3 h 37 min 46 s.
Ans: 2 h 09 min 15 s
